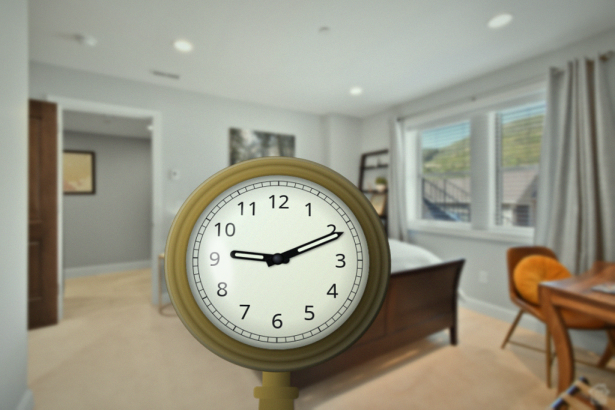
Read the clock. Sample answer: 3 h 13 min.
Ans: 9 h 11 min
